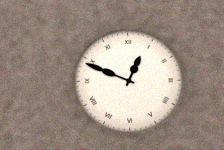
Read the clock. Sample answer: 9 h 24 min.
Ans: 12 h 49 min
